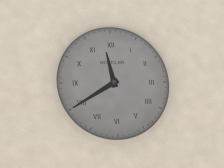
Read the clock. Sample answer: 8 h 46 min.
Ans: 11 h 40 min
